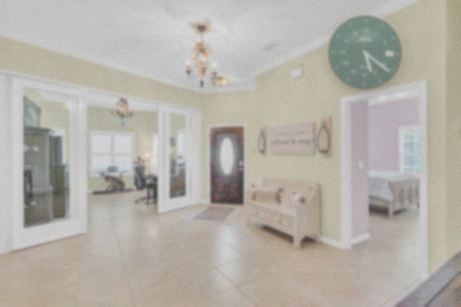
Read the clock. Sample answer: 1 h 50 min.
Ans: 5 h 21 min
